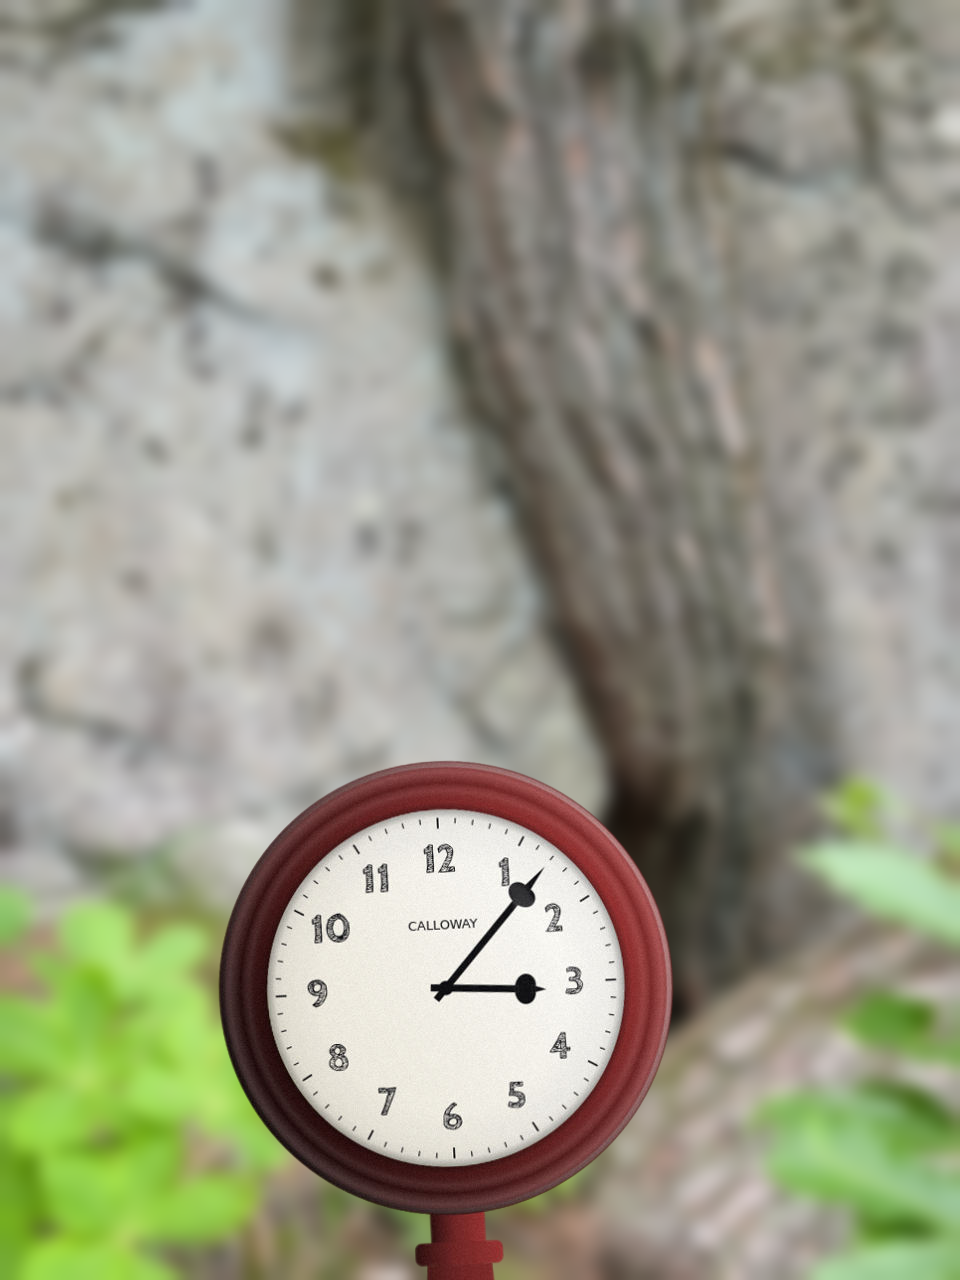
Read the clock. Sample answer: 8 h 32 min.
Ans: 3 h 07 min
